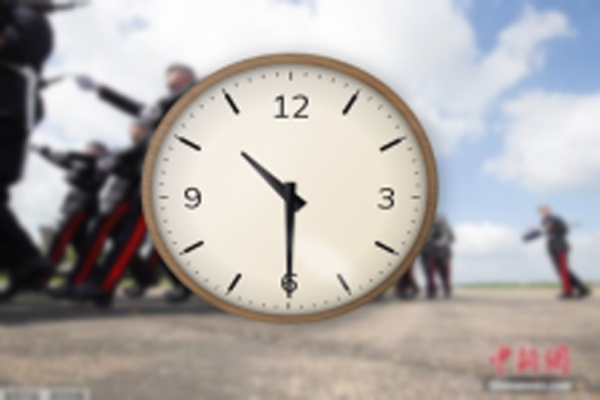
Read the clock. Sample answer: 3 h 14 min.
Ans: 10 h 30 min
